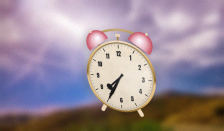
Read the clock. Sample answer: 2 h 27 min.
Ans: 7 h 35 min
